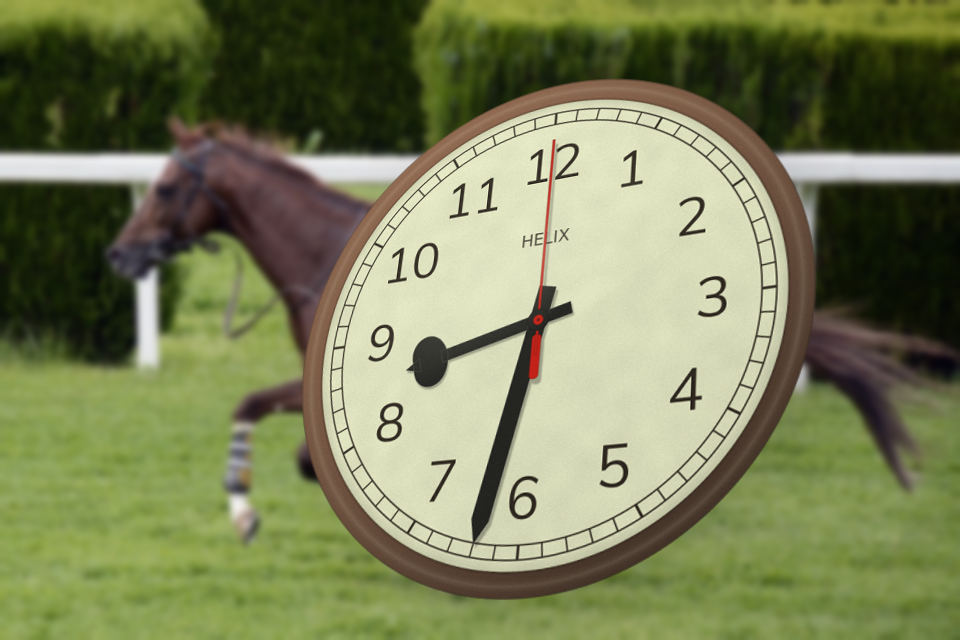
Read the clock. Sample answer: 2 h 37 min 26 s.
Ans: 8 h 32 min 00 s
